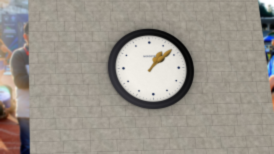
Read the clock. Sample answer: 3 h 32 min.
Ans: 1 h 08 min
